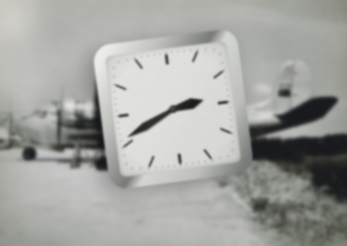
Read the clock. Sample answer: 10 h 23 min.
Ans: 2 h 41 min
